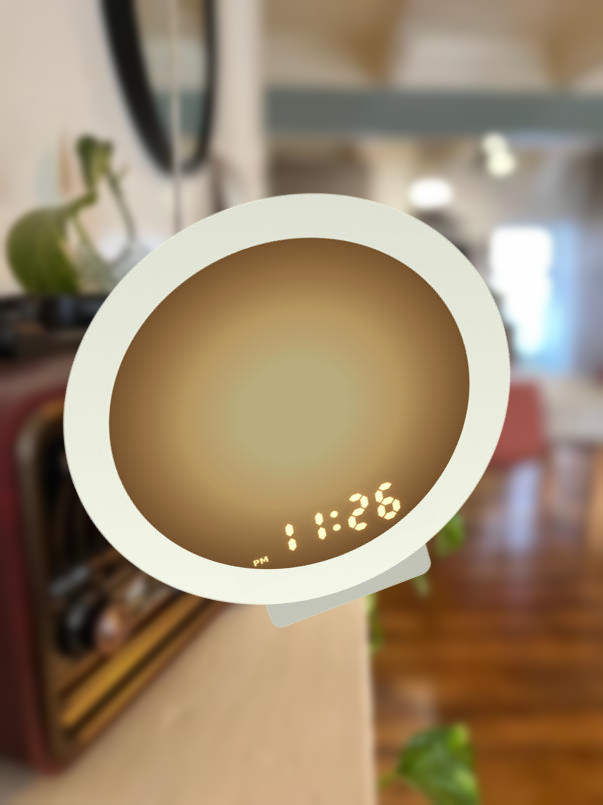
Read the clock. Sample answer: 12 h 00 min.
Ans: 11 h 26 min
